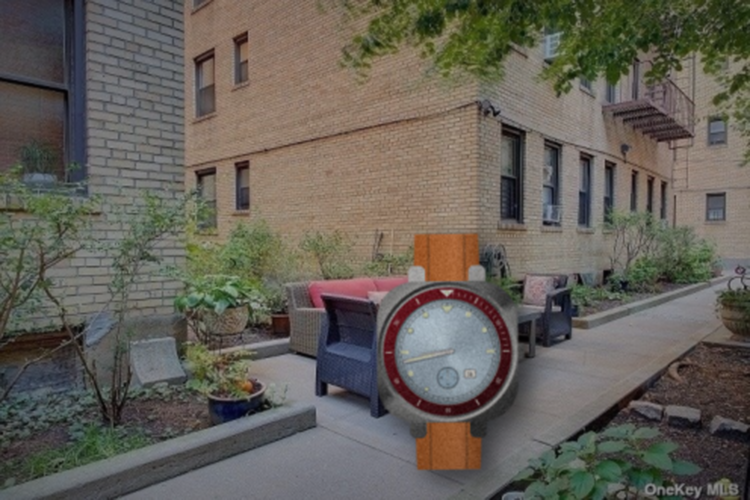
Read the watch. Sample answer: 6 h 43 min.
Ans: 8 h 43 min
